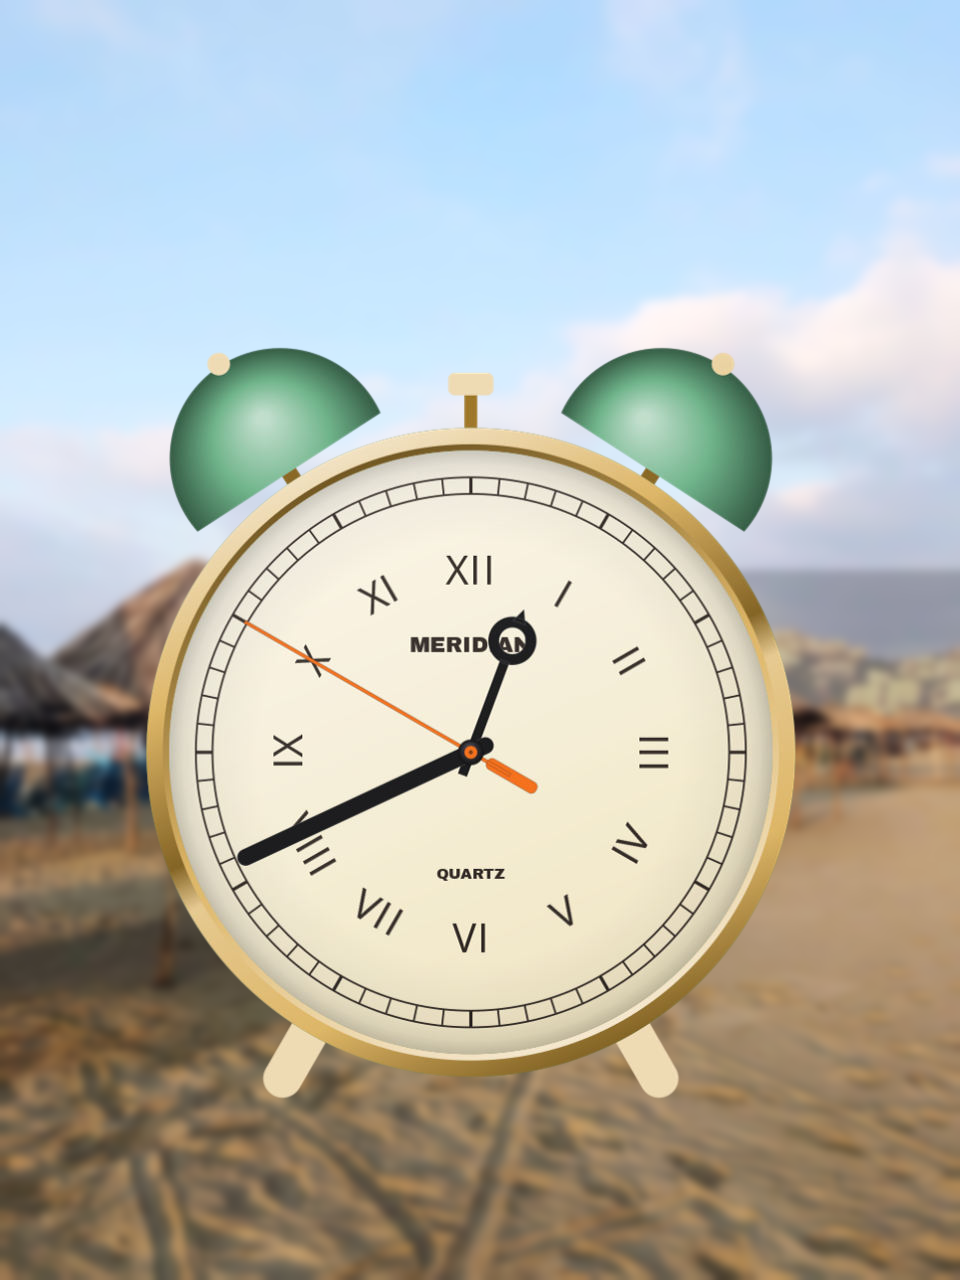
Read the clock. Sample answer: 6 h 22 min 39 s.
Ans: 12 h 40 min 50 s
